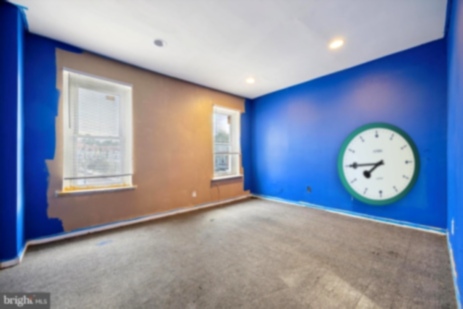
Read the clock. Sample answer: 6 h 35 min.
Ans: 7 h 45 min
